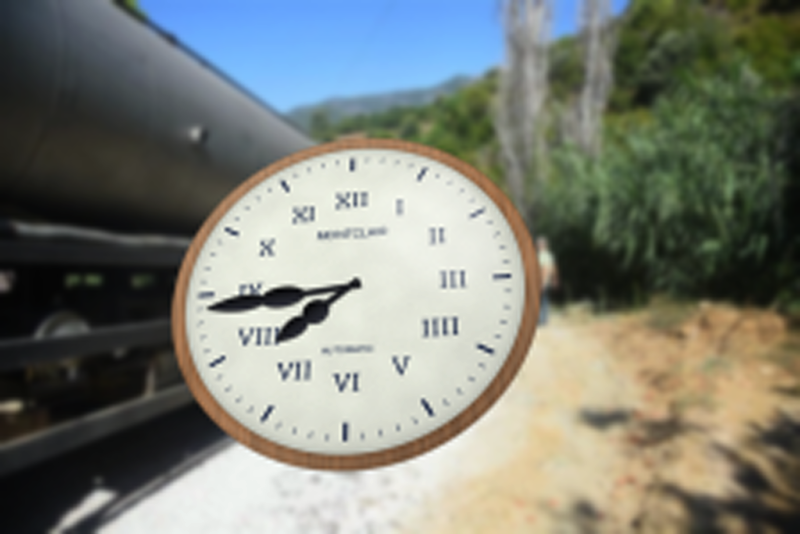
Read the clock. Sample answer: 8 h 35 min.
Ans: 7 h 44 min
